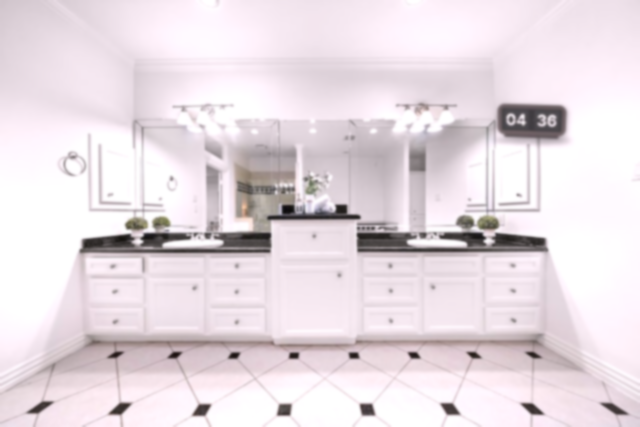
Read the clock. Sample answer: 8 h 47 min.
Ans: 4 h 36 min
